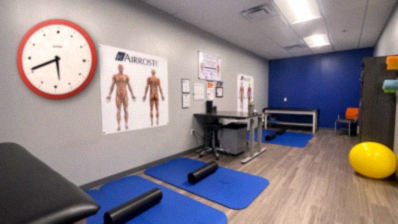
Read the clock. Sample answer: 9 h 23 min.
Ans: 5 h 41 min
